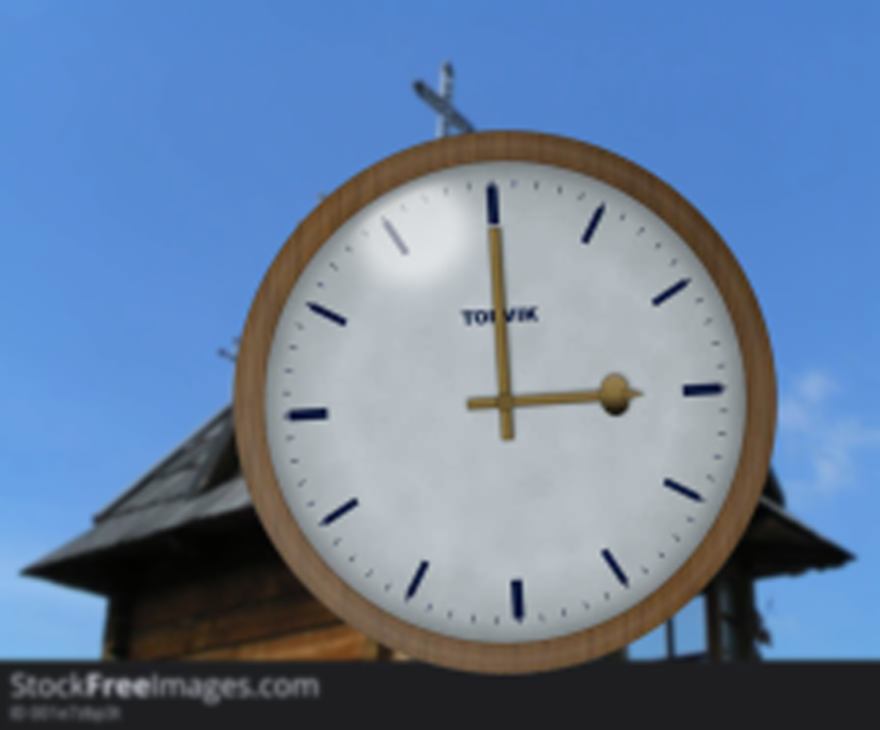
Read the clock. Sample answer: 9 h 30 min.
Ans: 3 h 00 min
